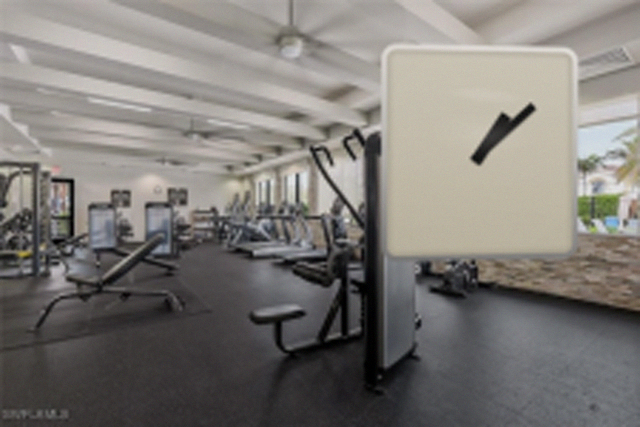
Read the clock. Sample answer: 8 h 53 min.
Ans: 1 h 08 min
